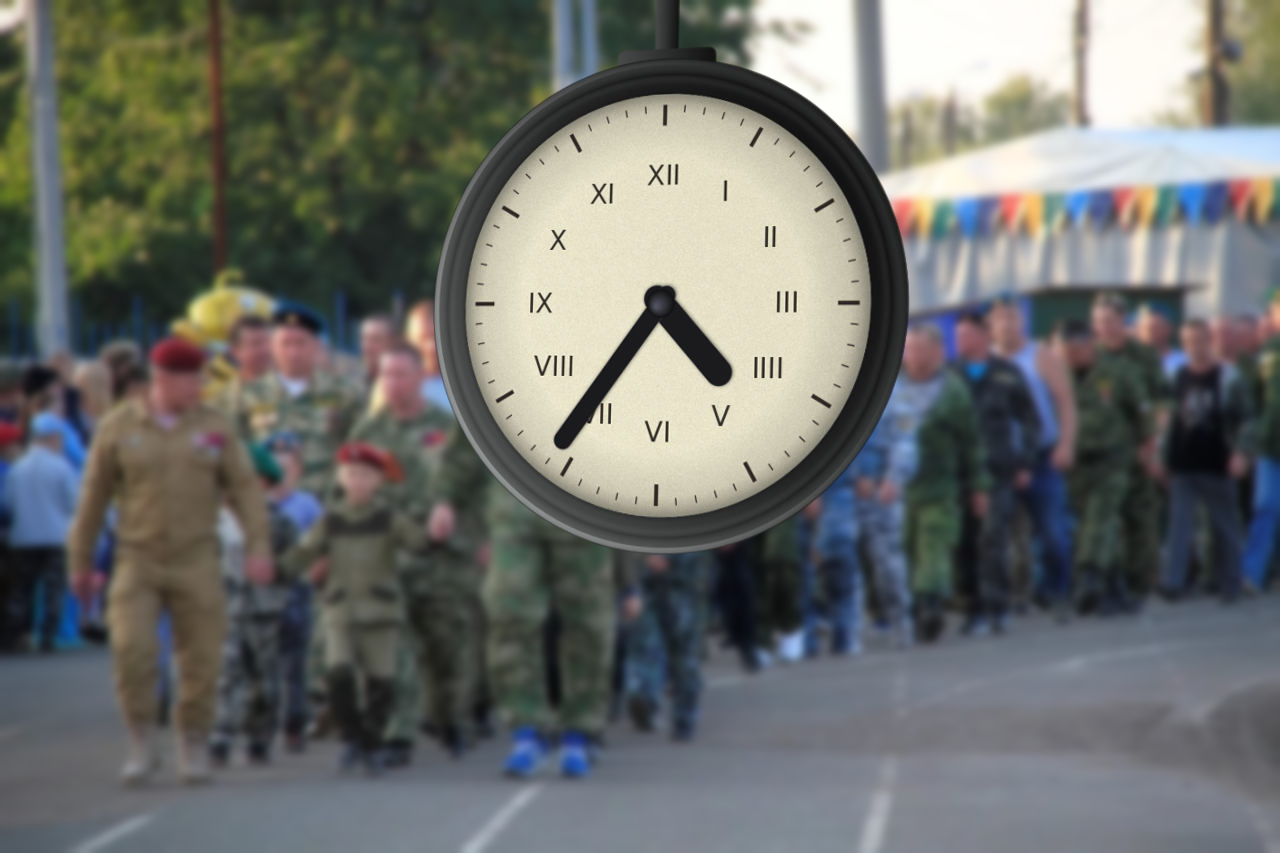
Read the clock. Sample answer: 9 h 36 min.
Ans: 4 h 36 min
